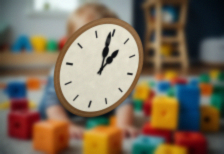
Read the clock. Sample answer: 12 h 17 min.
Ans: 12 h 59 min
